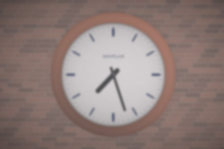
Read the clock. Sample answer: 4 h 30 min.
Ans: 7 h 27 min
